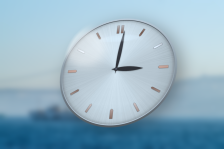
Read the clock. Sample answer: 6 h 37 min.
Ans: 3 h 01 min
